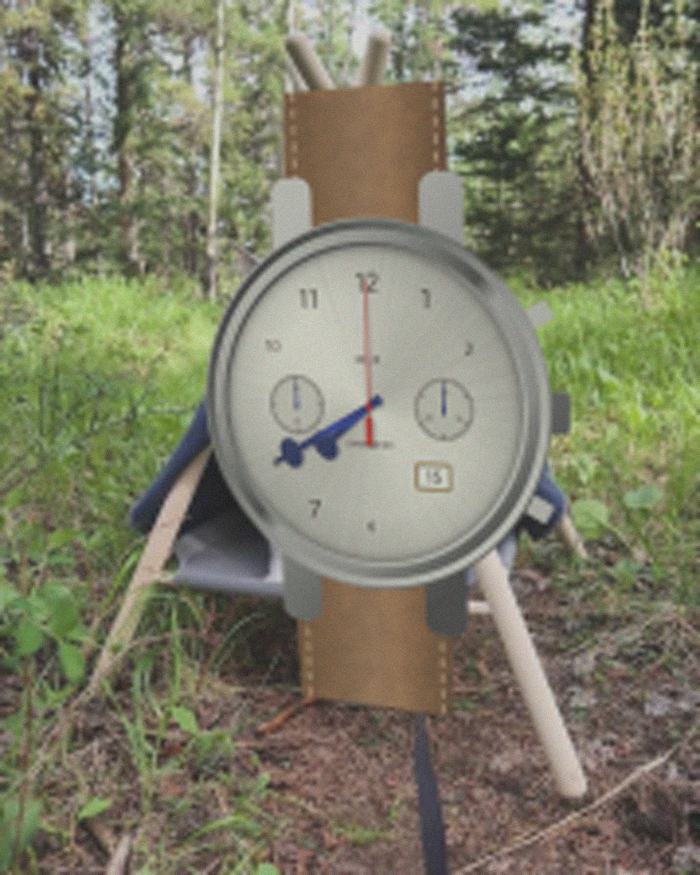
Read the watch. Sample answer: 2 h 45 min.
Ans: 7 h 40 min
